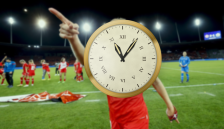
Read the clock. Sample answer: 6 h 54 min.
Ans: 11 h 06 min
